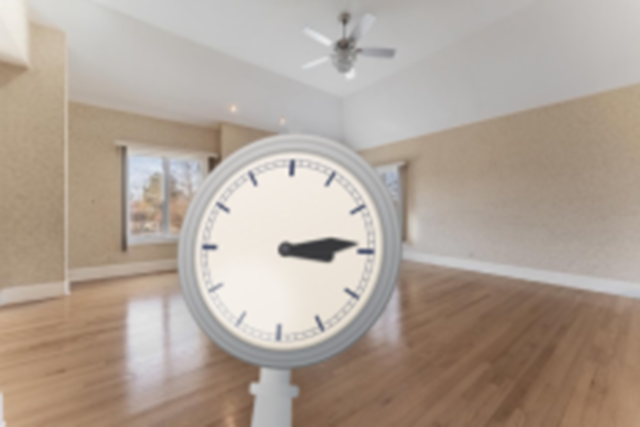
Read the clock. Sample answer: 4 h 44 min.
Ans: 3 h 14 min
